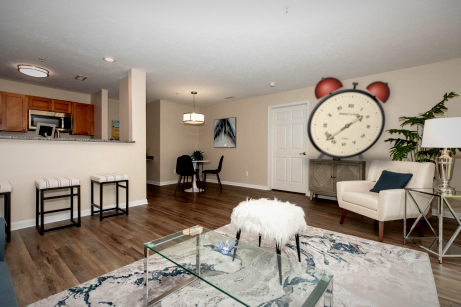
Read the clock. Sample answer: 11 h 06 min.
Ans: 1 h 38 min
